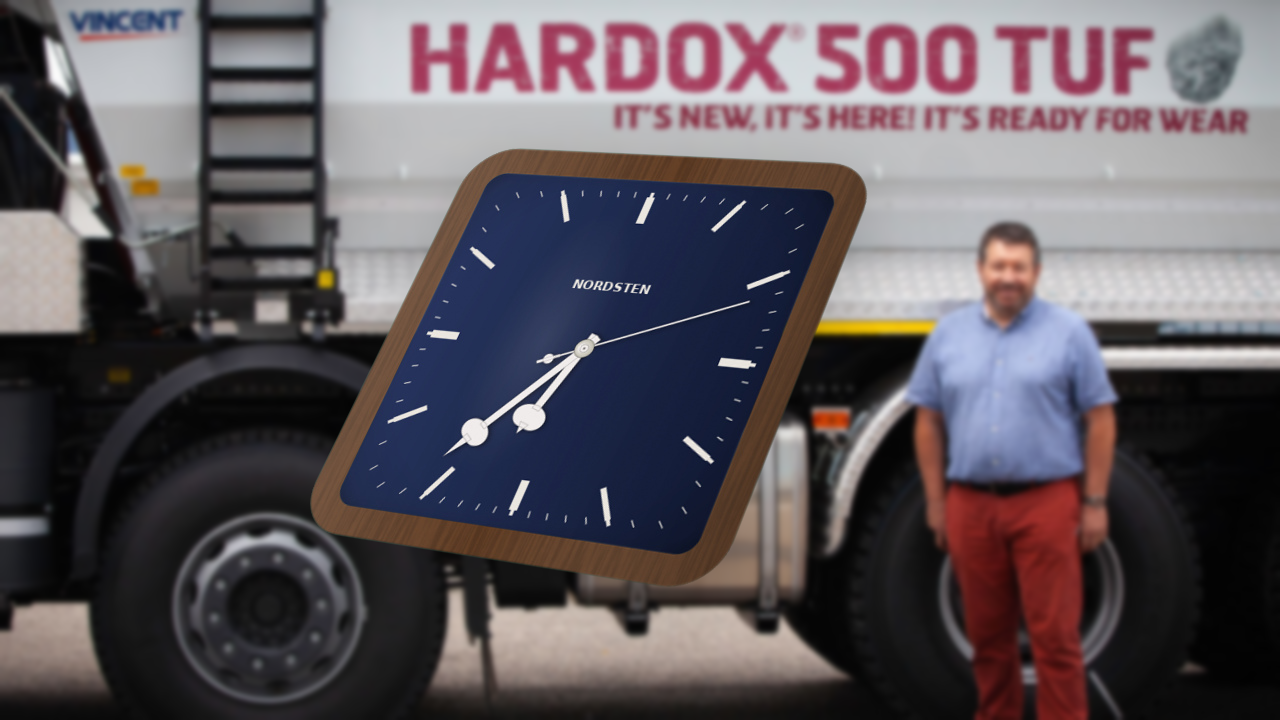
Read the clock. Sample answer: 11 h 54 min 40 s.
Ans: 6 h 36 min 11 s
